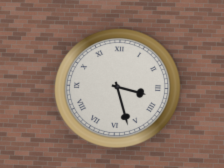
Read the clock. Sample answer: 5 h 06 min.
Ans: 3 h 27 min
